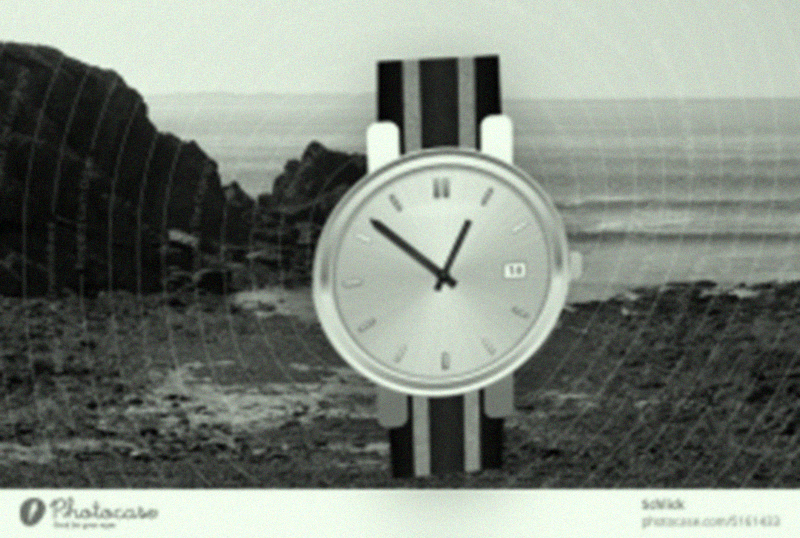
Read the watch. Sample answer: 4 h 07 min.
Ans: 12 h 52 min
